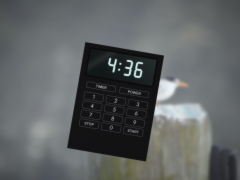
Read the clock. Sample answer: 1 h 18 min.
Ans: 4 h 36 min
